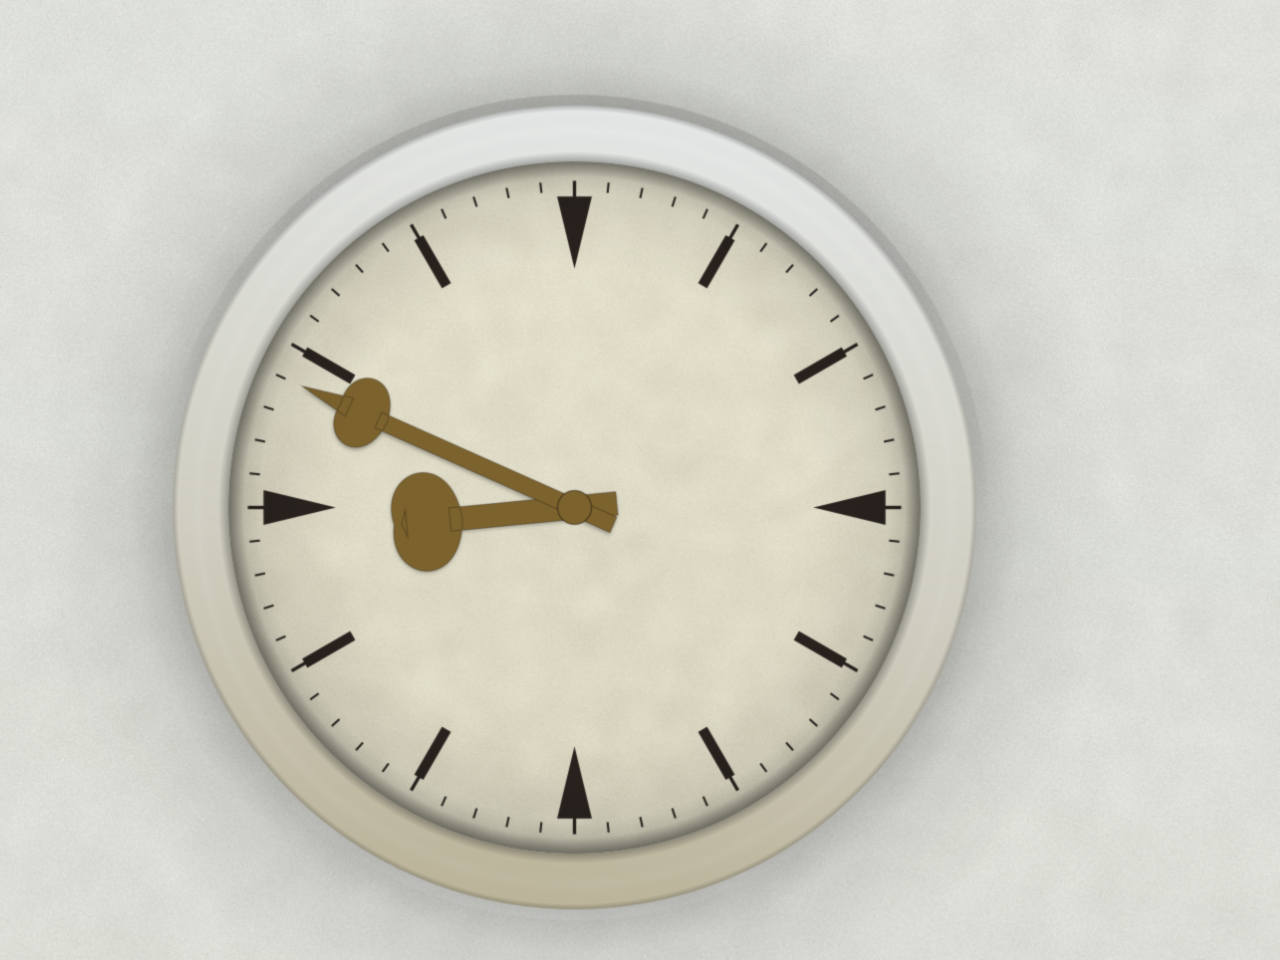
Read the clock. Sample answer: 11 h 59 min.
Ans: 8 h 49 min
